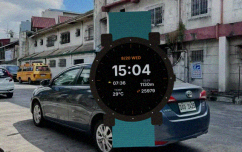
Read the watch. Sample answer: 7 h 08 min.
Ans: 15 h 04 min
